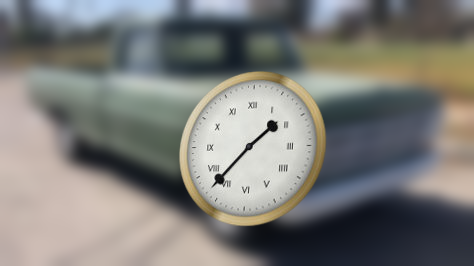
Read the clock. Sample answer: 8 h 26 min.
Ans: 1 h 37 min
